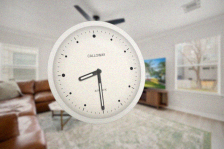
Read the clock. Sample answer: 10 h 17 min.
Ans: 8 h 30 min
